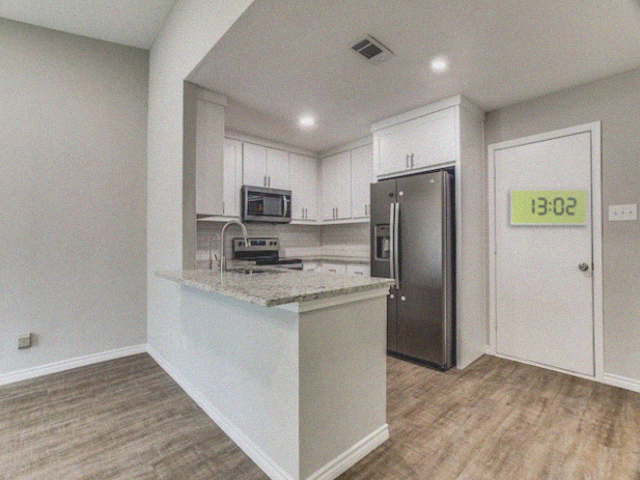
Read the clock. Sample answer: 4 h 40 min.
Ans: 13 h 02 min
